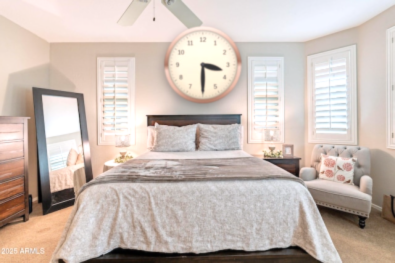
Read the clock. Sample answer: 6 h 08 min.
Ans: 3 h 30 min
